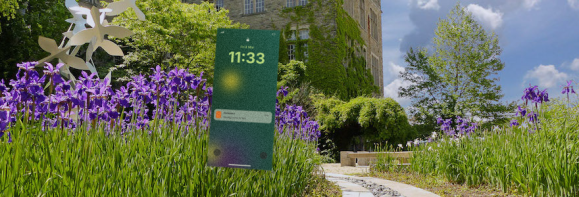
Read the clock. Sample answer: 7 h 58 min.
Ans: 11 h 33 min
